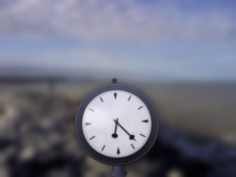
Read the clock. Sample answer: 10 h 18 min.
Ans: 6 h 23 min
